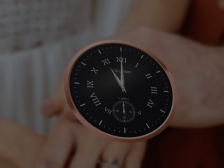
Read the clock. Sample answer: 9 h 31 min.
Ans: 11 h 00 min
